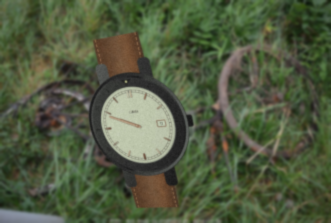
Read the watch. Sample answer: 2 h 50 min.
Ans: 9 h 49 min
